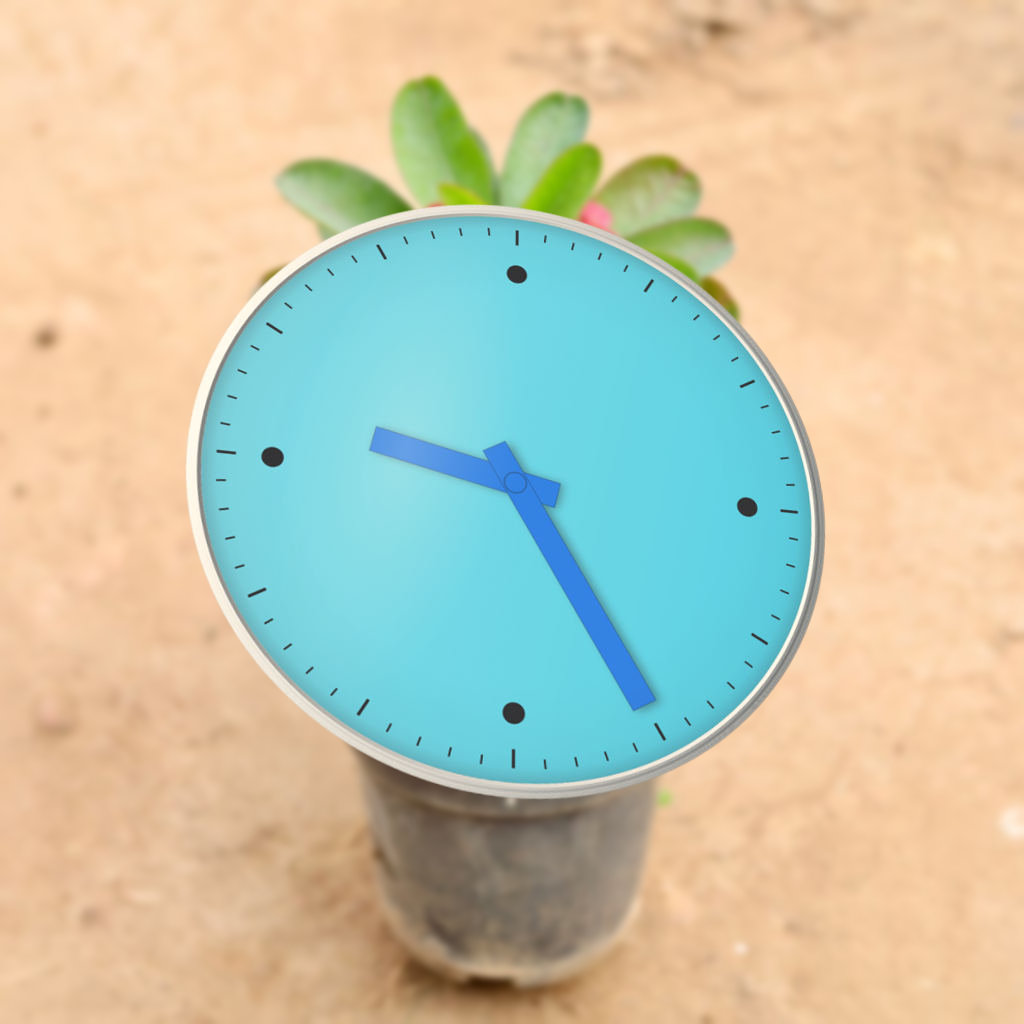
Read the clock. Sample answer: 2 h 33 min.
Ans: 9 h 25 min
